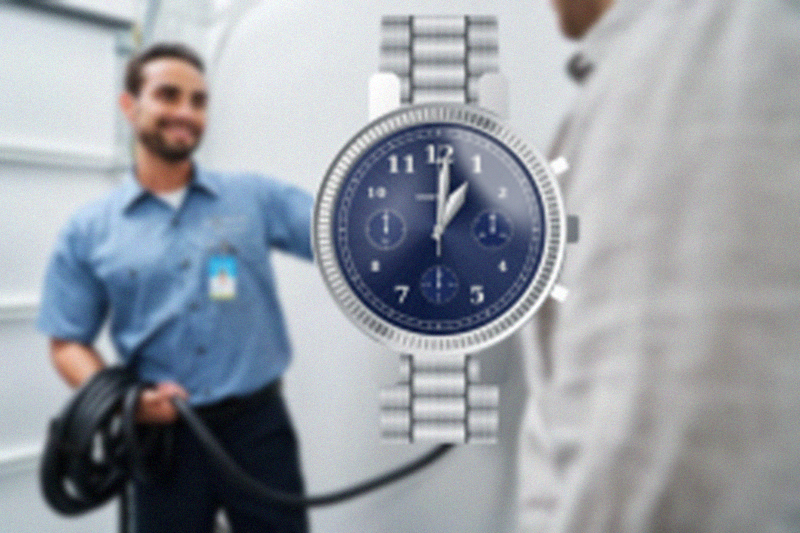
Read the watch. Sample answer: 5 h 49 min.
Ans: 1 h 01 min
